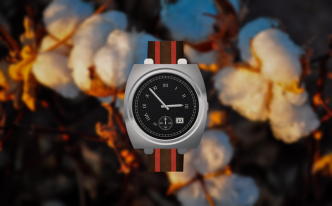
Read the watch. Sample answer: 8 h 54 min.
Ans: 2 h 53 min
